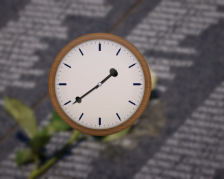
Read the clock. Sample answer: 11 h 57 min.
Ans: 1 h 39 min
